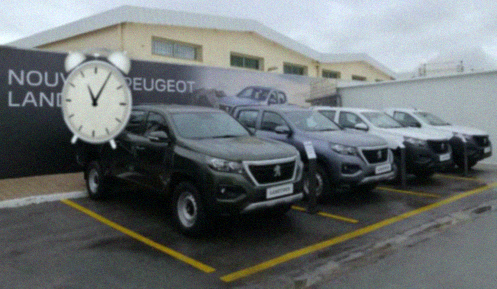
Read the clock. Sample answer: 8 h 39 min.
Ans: 11 h 05 min
